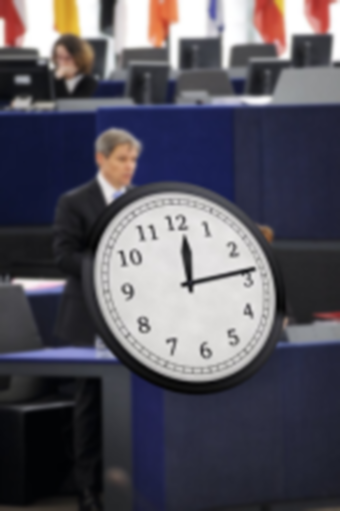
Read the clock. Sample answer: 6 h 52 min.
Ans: 12 h 14 min
